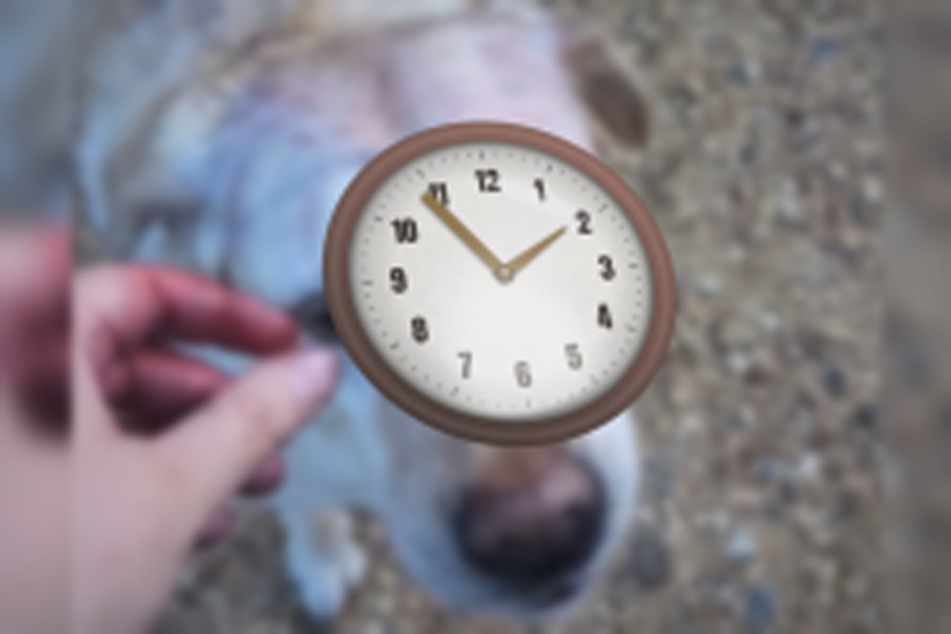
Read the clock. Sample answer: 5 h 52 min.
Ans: 1 h 54 min
